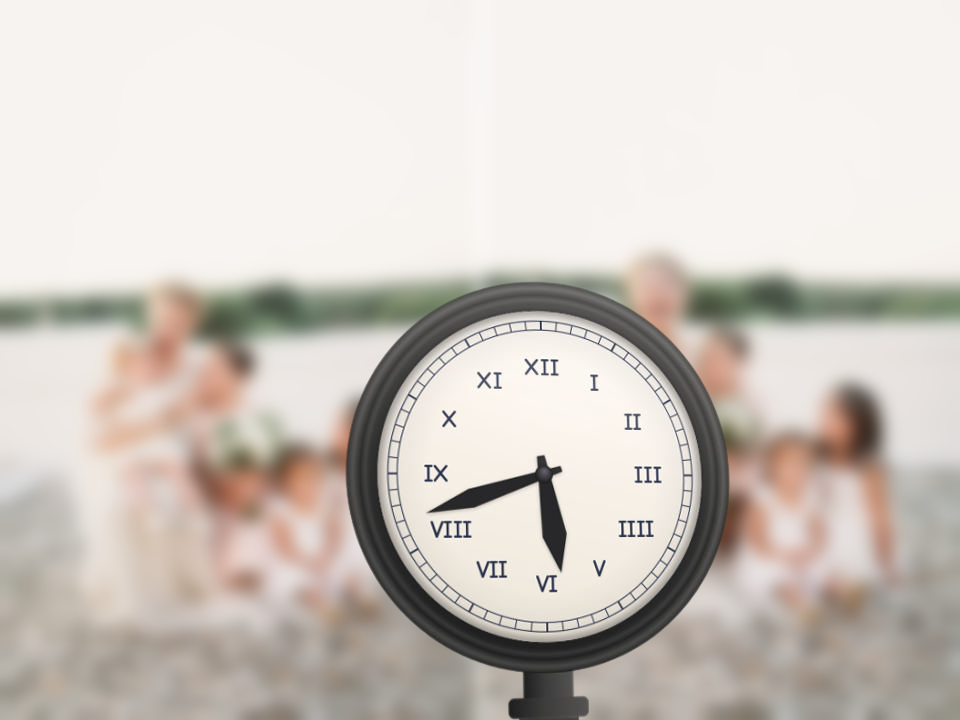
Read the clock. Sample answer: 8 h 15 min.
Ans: 5 h 42 min
